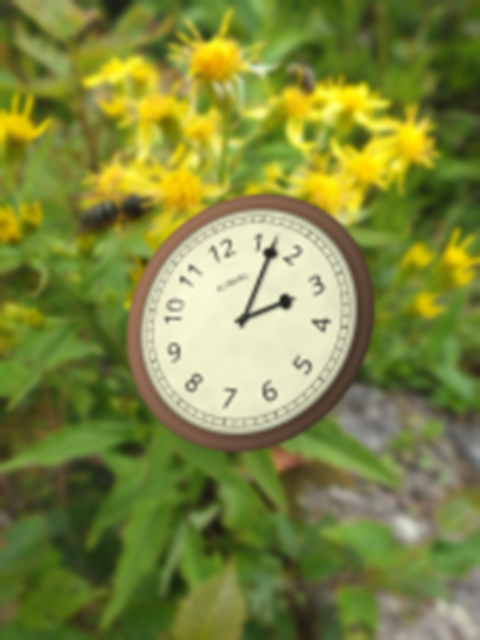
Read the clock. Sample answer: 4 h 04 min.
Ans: 3 h 07 min
